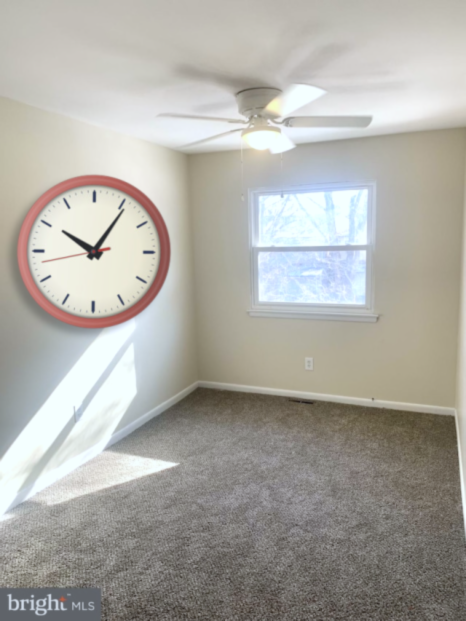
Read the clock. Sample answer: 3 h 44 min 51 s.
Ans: 10 h 05 min 43 s
